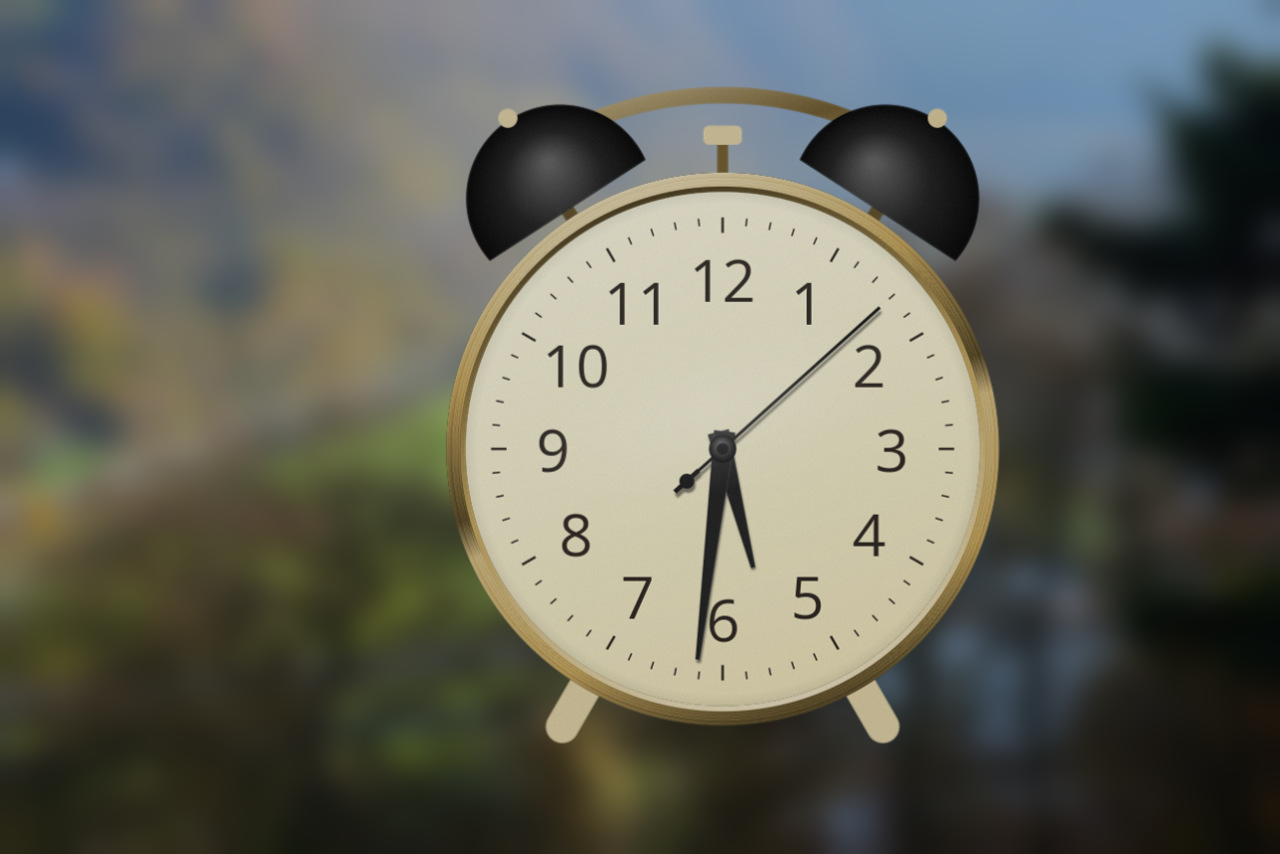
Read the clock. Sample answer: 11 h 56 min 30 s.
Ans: 5 h 31 min 08 s
